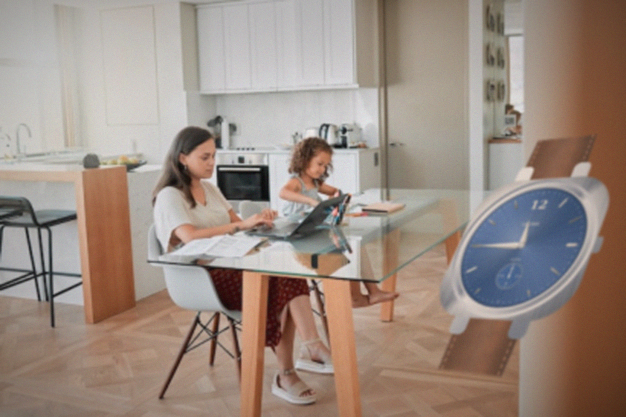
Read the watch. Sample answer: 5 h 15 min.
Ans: 11 h 45 min
